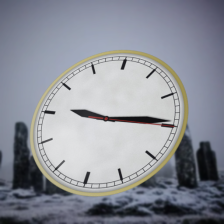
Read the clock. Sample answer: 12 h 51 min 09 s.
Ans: 9 h 14 min 15 s
